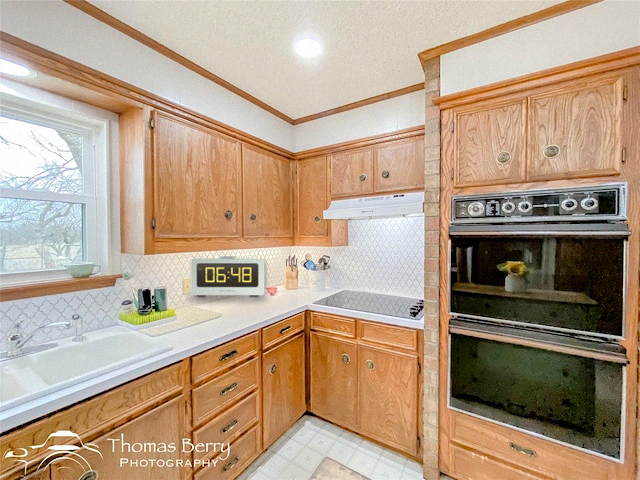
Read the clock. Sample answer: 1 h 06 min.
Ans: 6 h 48 min
